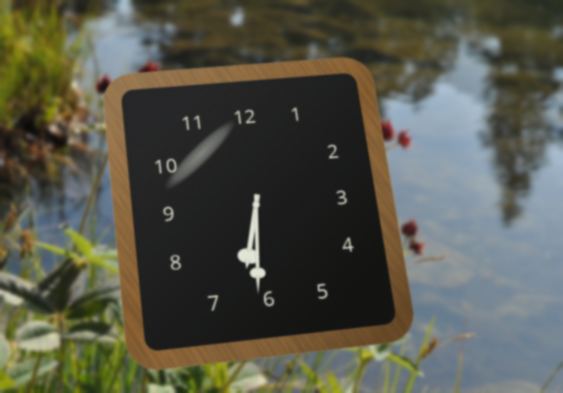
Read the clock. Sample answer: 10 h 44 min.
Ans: 6 h 31 min
